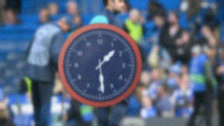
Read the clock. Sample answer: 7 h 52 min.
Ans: 1 h 29 min
